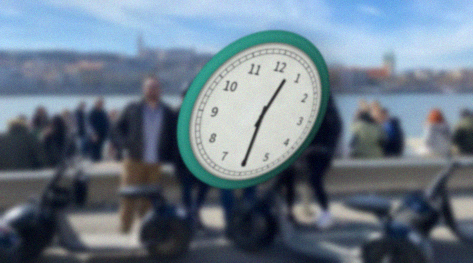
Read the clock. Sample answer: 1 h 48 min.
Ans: 12 h 30 min
